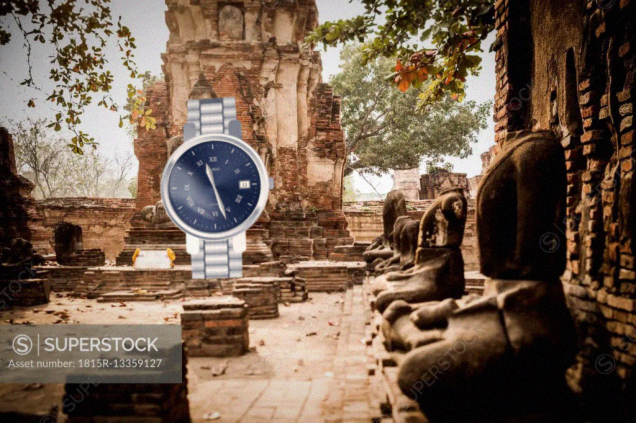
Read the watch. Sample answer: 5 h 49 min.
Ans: 11 h 27 min
